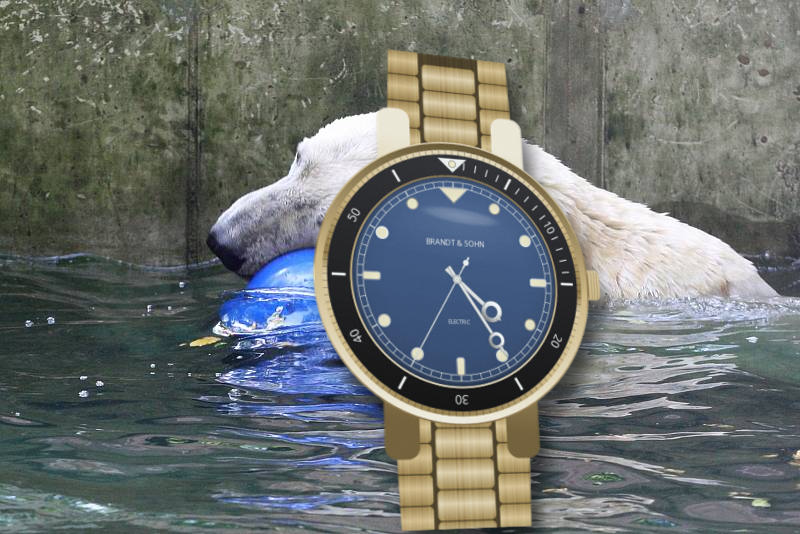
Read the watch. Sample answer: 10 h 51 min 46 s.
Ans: 4 h 24 min 35 s
